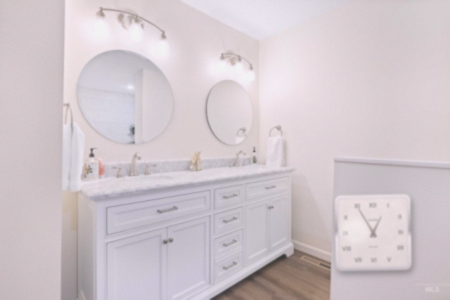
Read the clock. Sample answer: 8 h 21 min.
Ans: 12 h 55 min
